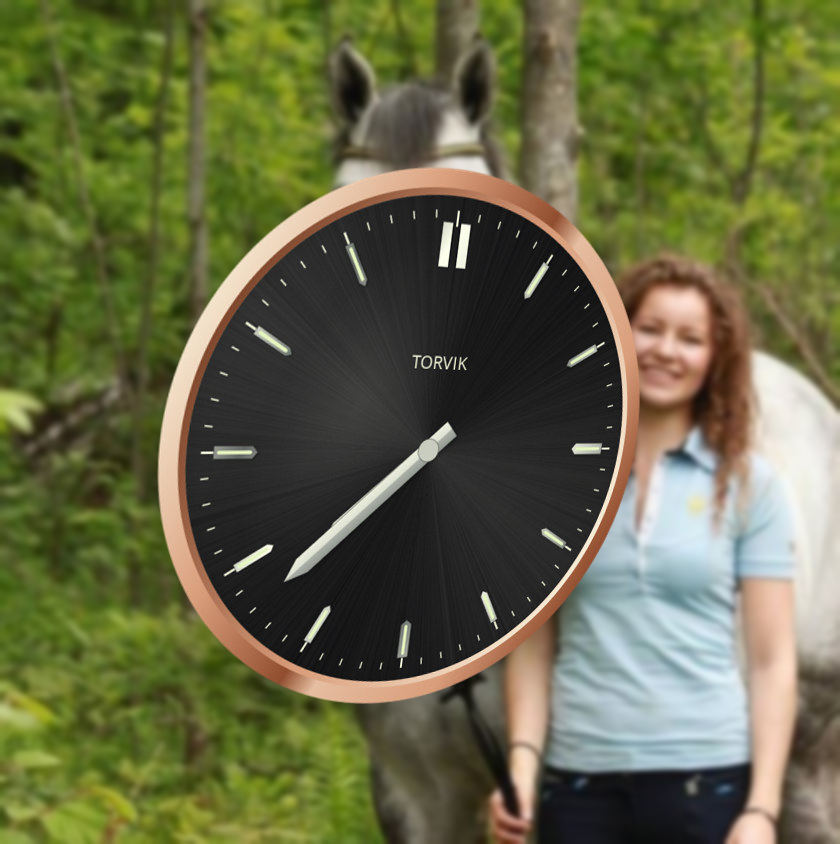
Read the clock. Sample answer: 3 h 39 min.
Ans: 7 h 38 min
